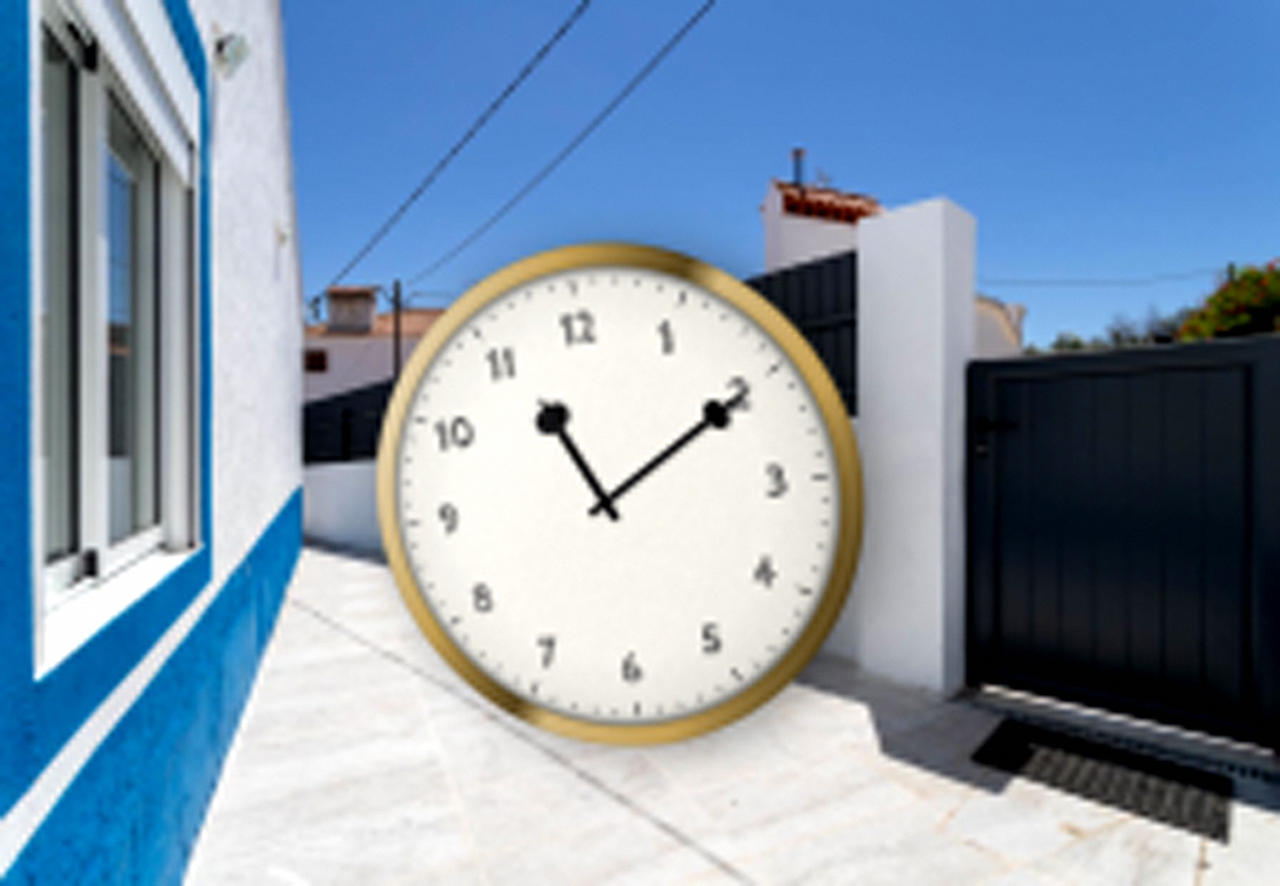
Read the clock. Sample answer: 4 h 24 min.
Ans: 11 h 10 min
